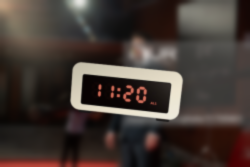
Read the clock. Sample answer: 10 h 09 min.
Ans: 11 h 20 min
